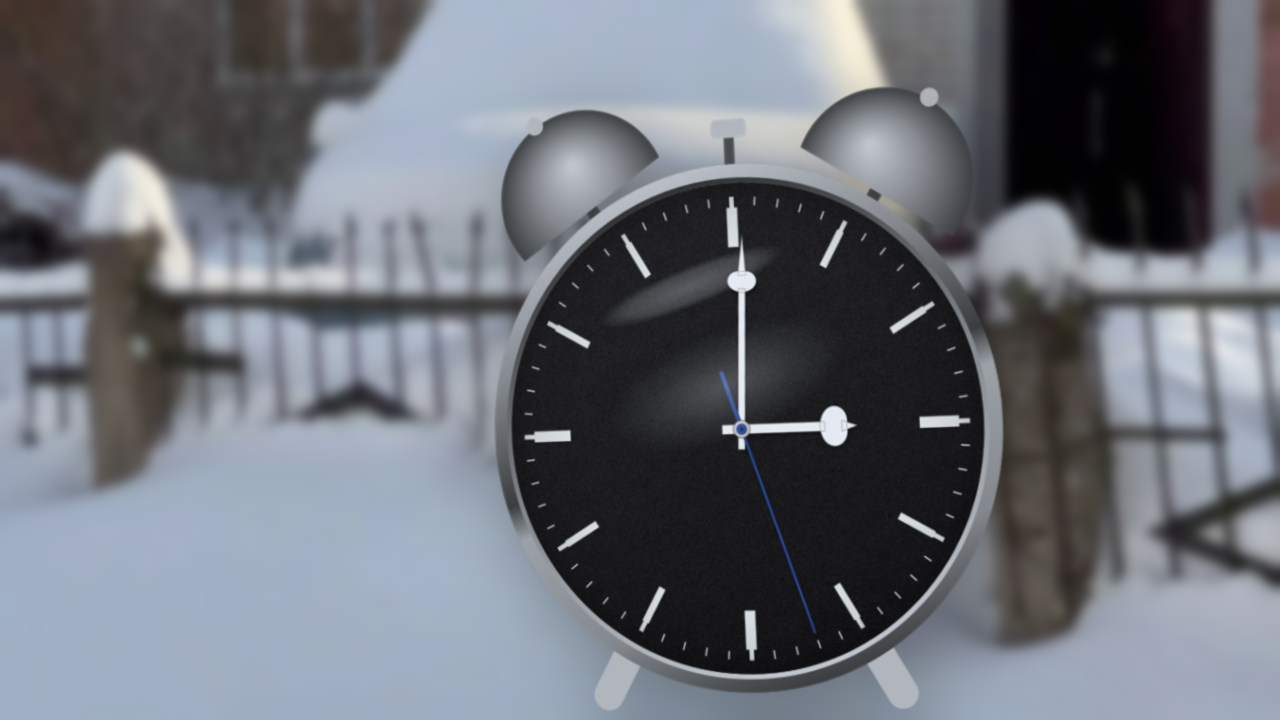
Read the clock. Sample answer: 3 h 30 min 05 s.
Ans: 3 h 00 min 27 s
